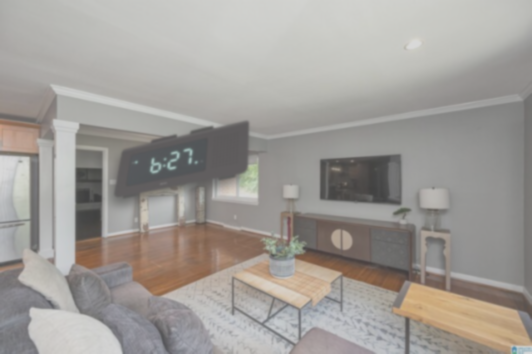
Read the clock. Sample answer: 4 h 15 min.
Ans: 6 h 27 min
